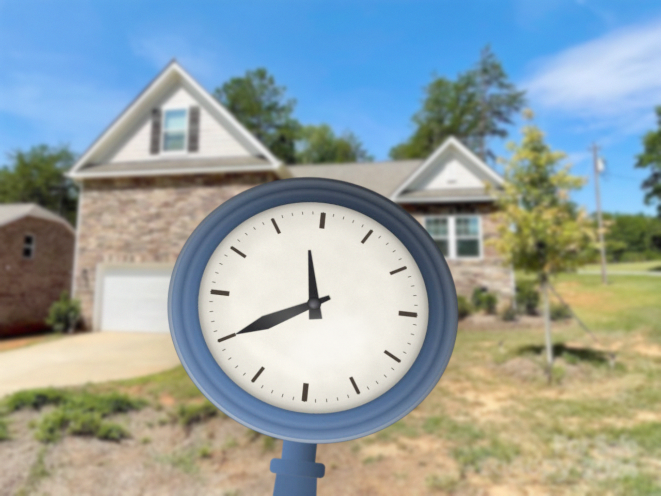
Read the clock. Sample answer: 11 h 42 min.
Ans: 11 h 40 min
